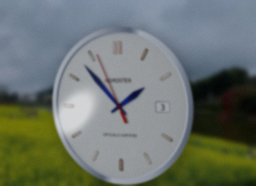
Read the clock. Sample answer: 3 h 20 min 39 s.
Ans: 1 h 52 min 56 s
